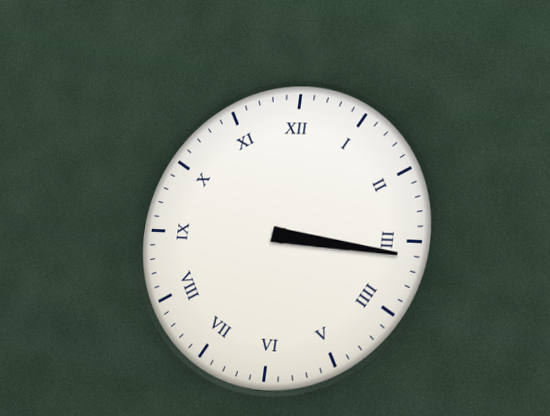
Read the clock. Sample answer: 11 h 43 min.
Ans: 3 h 16 min
